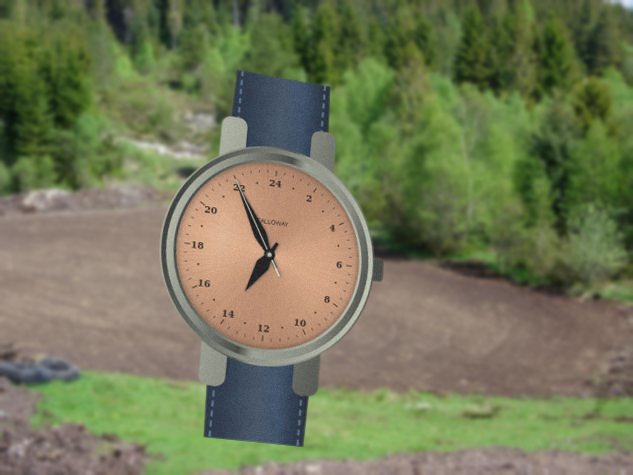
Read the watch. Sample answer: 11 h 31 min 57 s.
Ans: 13 h 54 min 55 s
